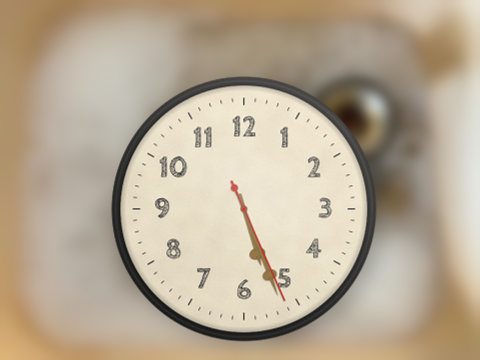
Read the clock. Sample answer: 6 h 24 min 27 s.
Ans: 5 h 26 min 26 s
